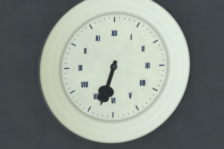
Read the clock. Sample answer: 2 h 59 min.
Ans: 6 h 33 min
